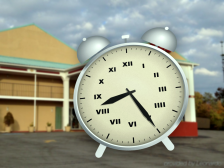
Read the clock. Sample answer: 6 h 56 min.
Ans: 8 h 25 min
